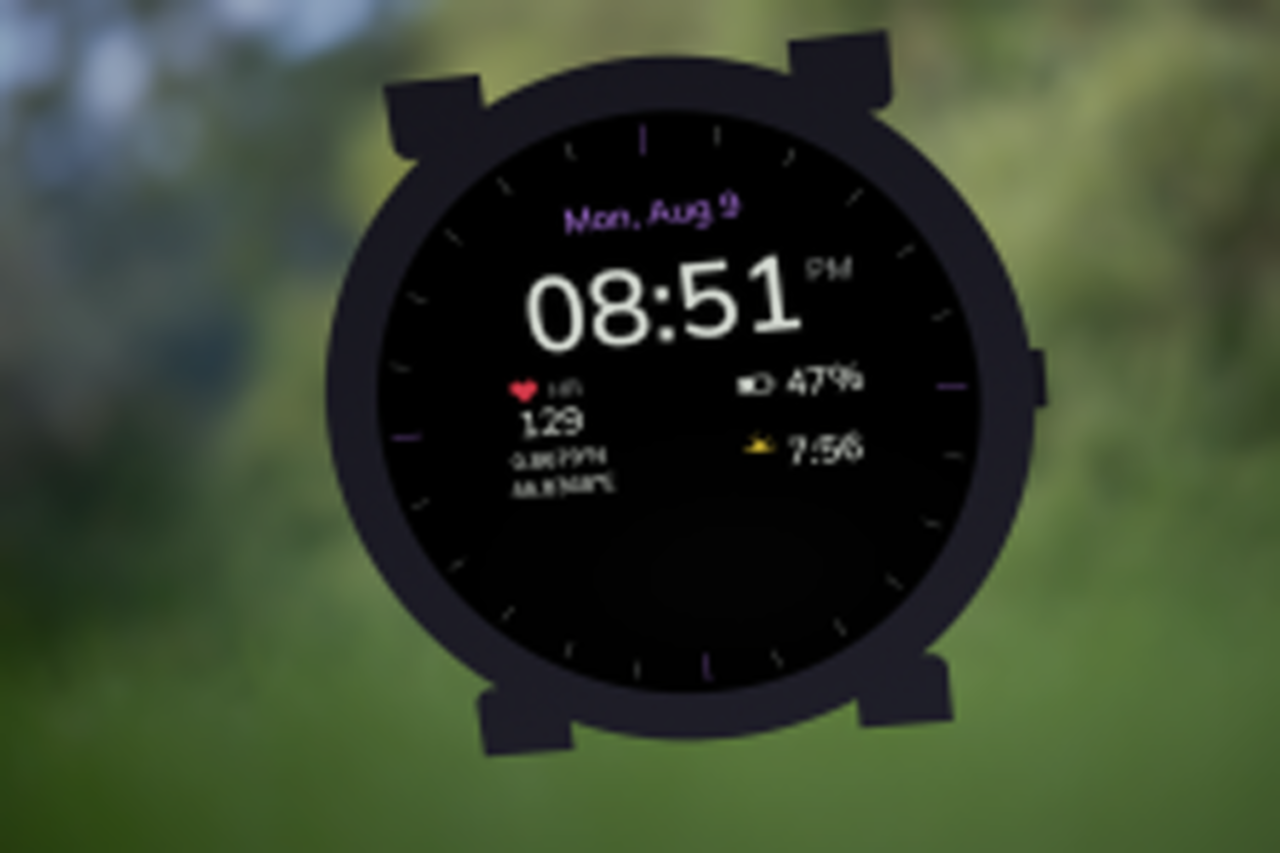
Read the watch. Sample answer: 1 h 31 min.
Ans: 8 h 51 min
